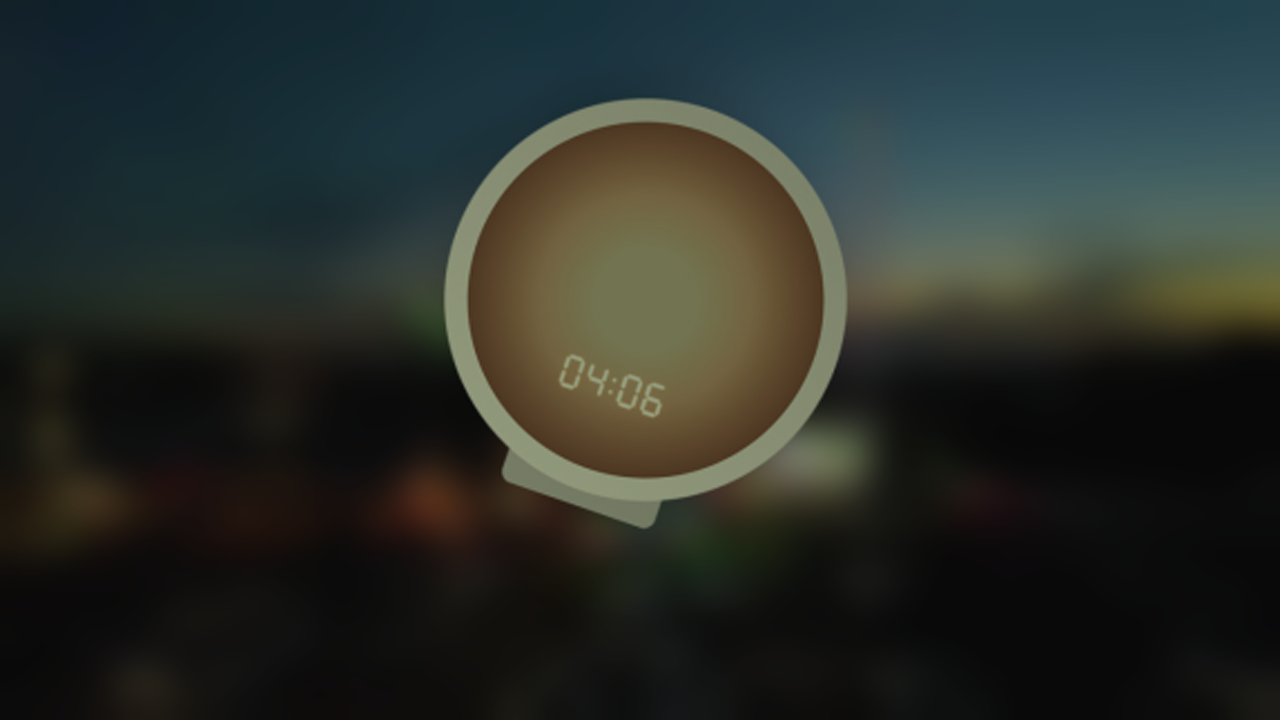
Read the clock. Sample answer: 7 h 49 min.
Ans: 4 h 06 min
